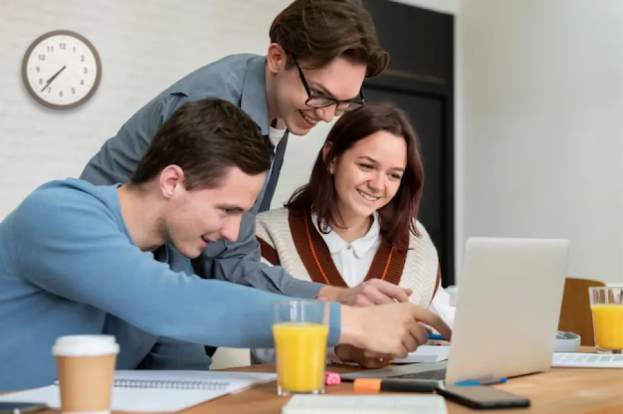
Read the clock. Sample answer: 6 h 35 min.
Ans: 7 h 37 min
